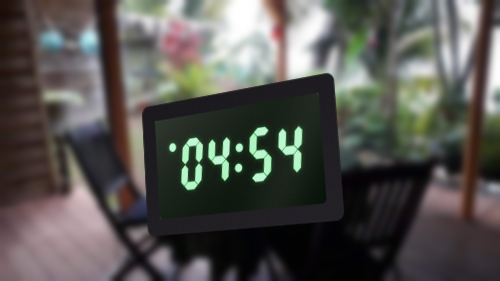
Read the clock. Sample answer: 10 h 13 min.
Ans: 4 h 54 min
